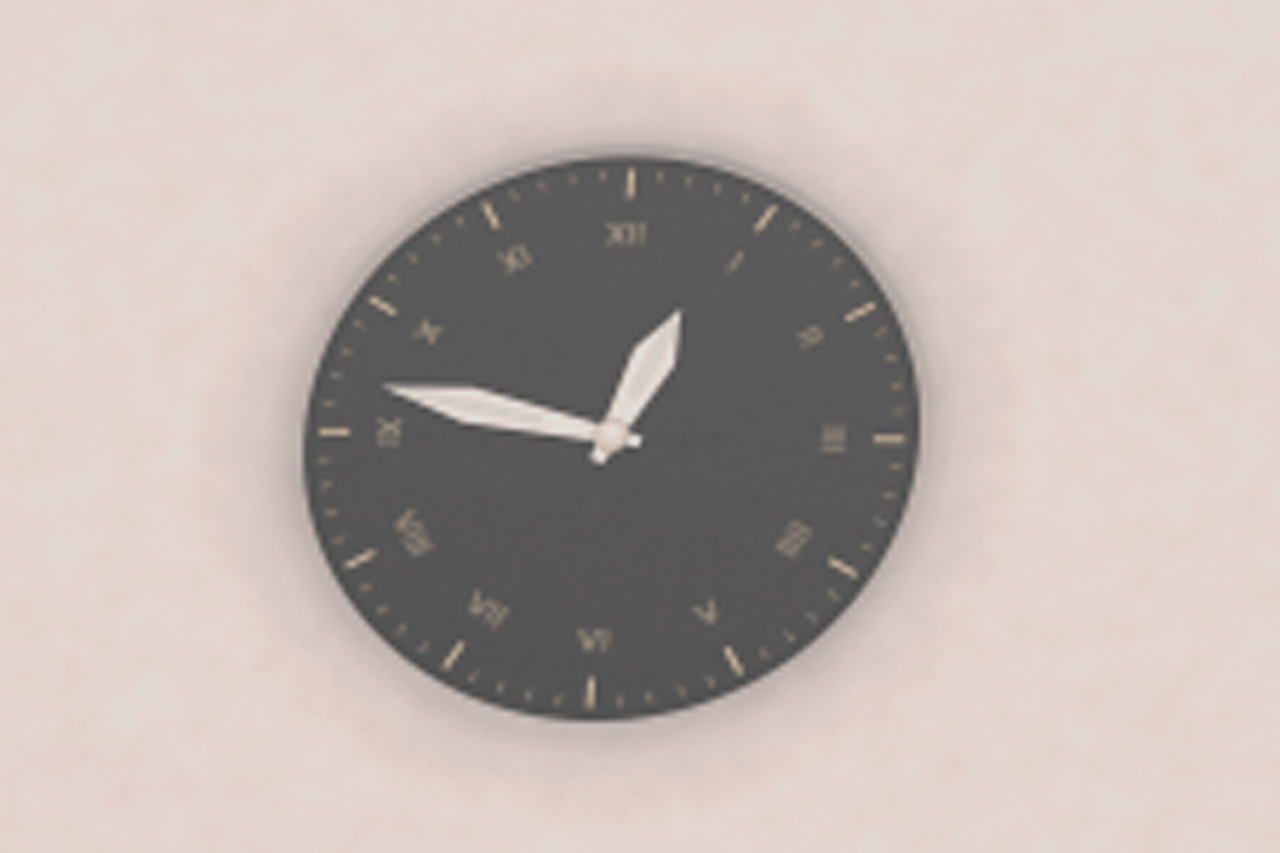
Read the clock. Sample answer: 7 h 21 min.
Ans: 12 h 47 min
